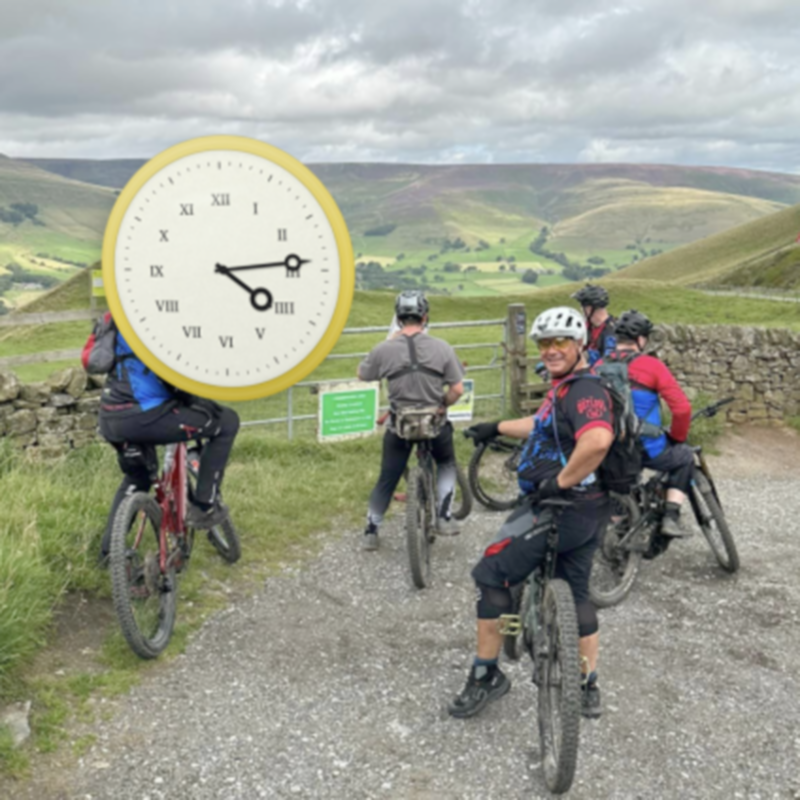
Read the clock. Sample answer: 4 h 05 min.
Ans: 4 h 14 min
